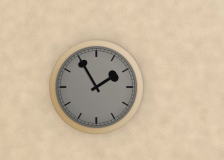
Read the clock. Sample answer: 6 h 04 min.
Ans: 1 h 55 min
